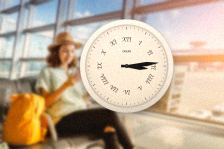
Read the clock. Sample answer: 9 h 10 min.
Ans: 3 h 14 min
